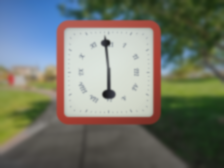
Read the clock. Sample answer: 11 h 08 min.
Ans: 5 h 59 min
